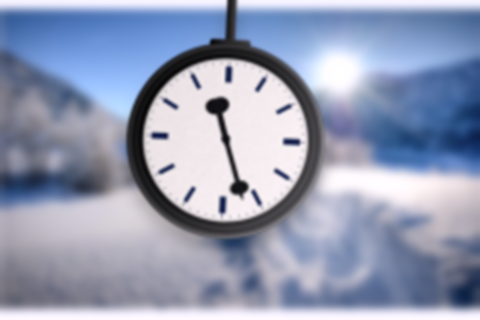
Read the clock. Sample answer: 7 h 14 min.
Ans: 11 h 27 min
